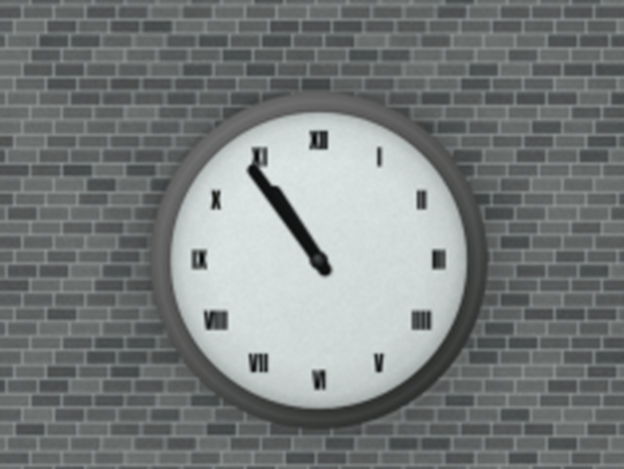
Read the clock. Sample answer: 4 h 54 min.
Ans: 10 h 54 min
